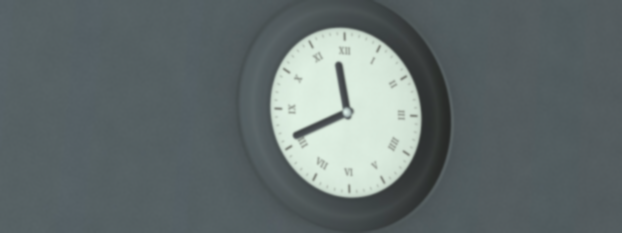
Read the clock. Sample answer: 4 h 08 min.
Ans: 11 h 41 min
